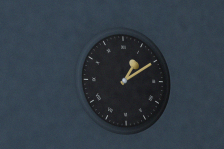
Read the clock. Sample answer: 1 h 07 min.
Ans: 1 h 10 min
